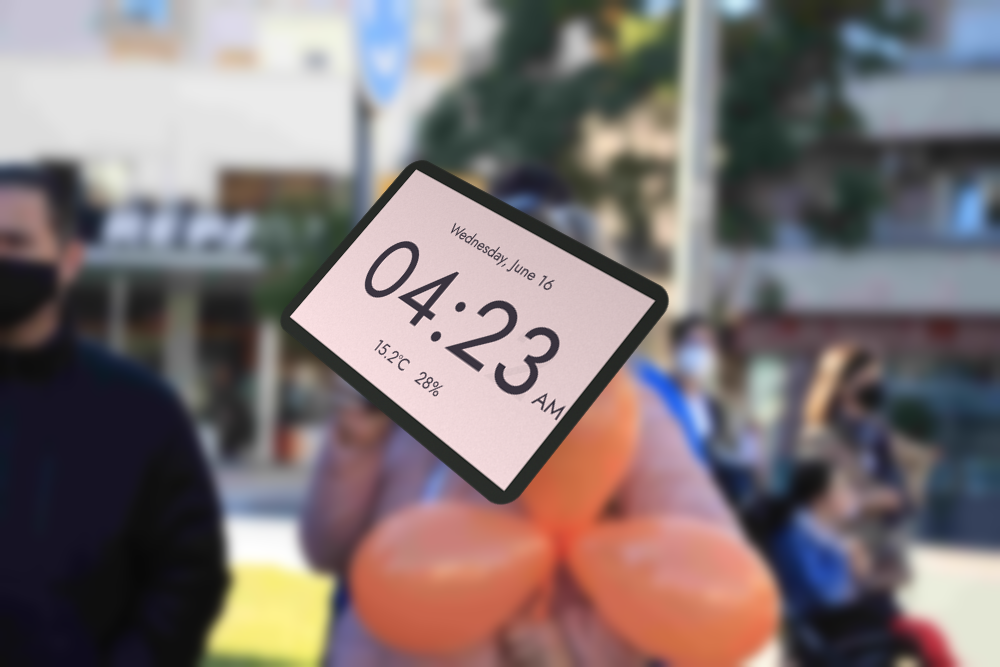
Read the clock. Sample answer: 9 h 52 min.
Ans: 4 h 23 min
